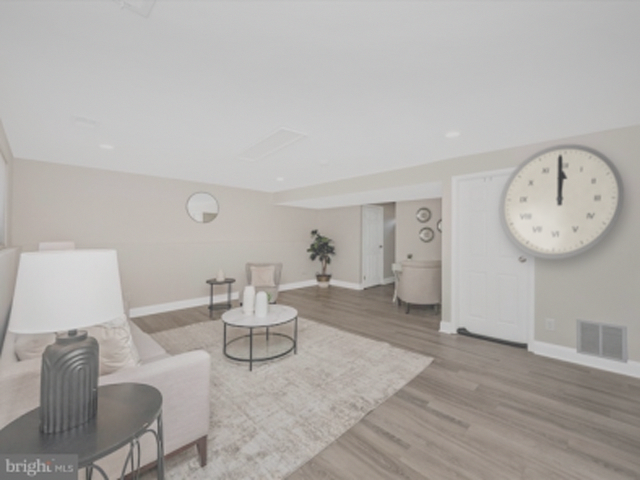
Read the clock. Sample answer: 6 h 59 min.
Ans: 11 h 59 min
